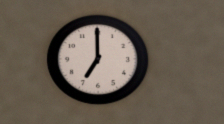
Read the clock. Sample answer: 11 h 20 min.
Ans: 7 h 00 min
